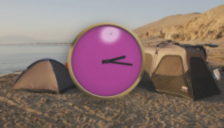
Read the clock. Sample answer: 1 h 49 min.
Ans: 2 h 15 min
